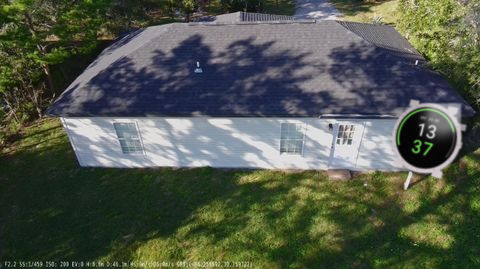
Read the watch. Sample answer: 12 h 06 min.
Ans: 13 h 37 min
